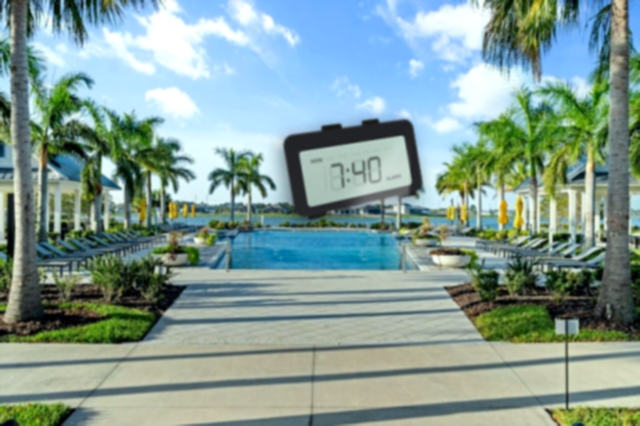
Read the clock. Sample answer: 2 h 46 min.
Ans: 7 h 40 min
